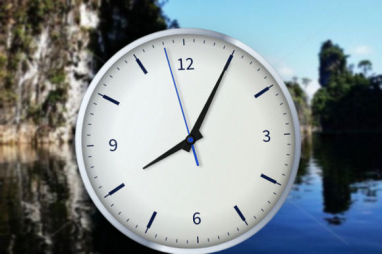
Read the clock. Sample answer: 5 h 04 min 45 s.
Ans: 8 h 04 min 58 s
